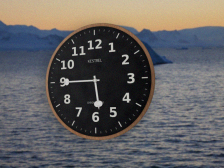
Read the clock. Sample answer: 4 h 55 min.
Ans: 5 h 45 min
